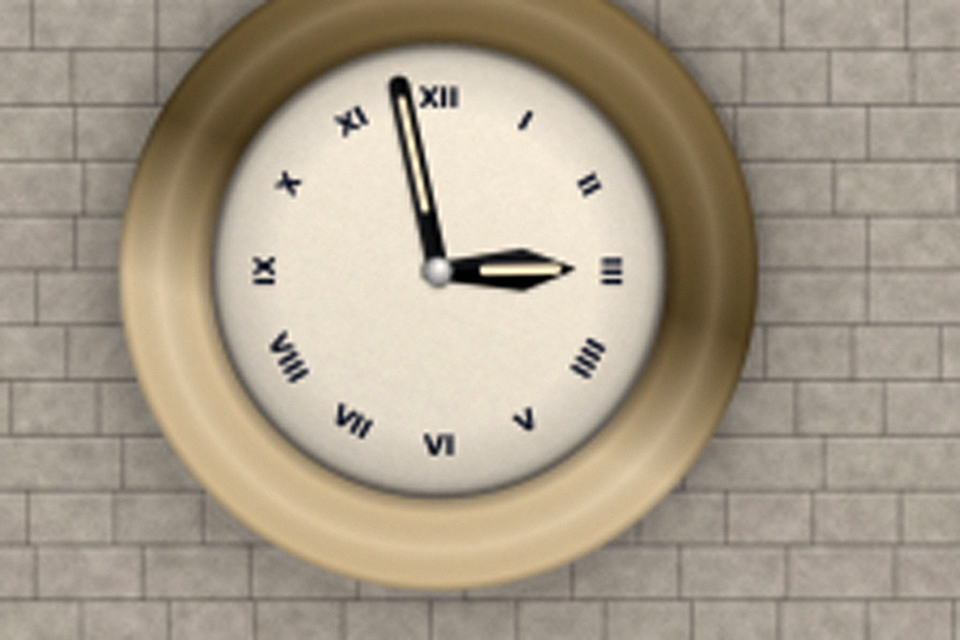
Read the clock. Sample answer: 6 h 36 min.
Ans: 2 h 58 min
